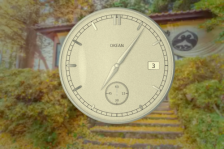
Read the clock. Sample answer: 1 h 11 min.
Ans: 7 h 06 min
